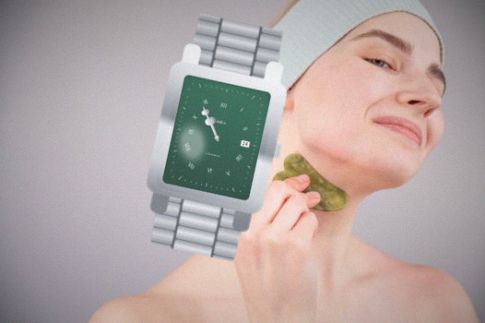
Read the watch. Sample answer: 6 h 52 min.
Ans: 10 h 54 min
